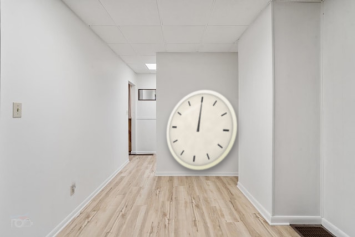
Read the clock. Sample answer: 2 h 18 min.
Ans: 12 h 00 min
